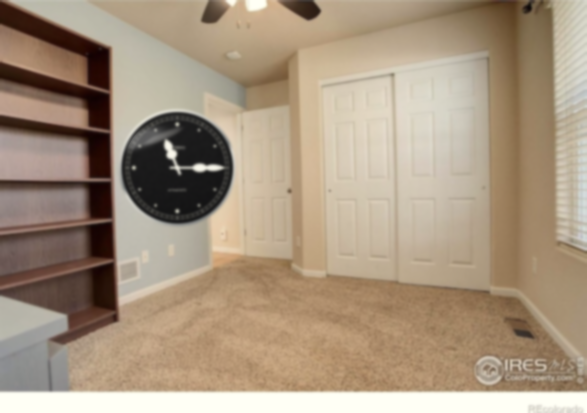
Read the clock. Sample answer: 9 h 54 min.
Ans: 11 h 15 min
